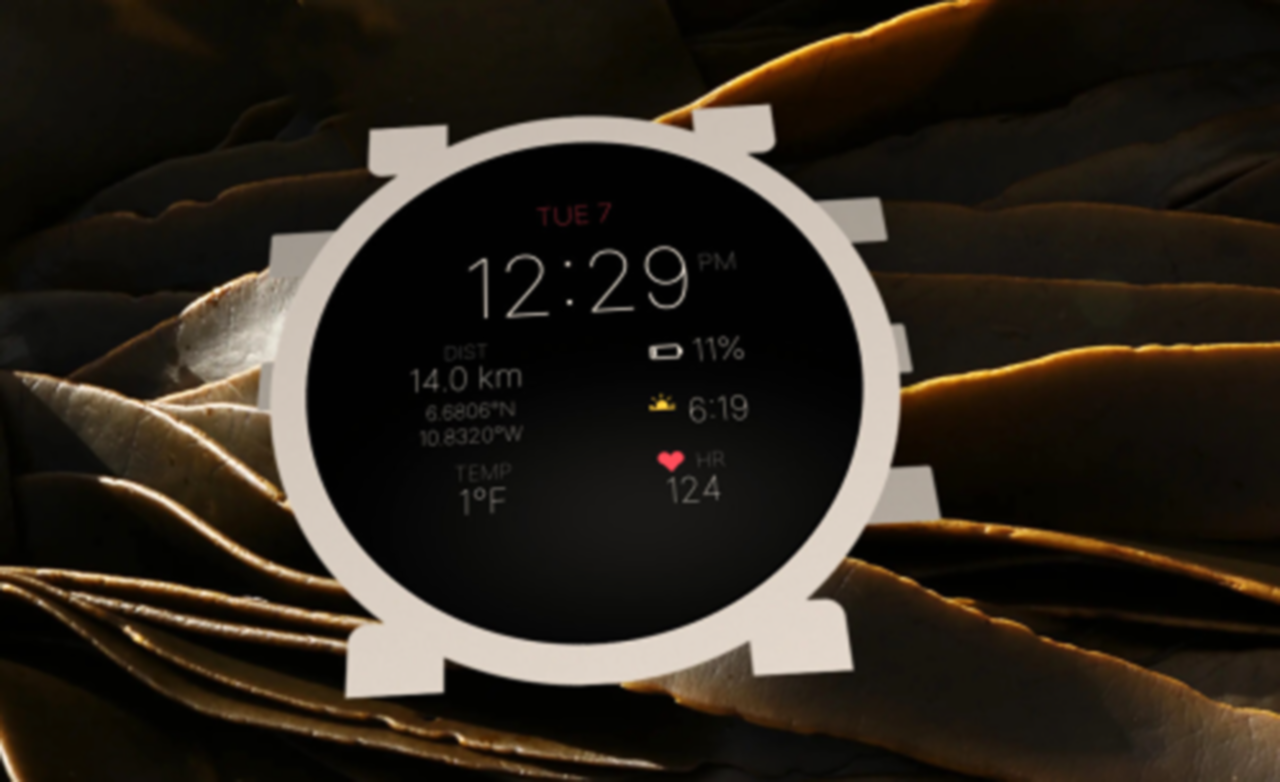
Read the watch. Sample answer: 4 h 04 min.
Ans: 12 h 29 min
